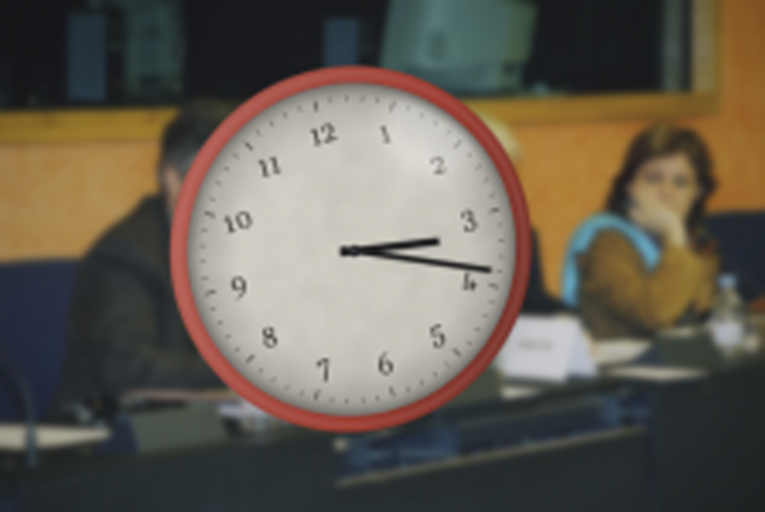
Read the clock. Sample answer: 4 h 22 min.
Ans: 3 h 19 min
